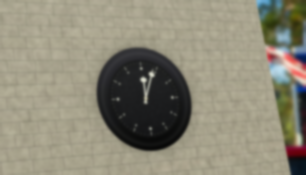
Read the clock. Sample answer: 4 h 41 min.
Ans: 12 h 04 min
